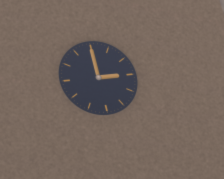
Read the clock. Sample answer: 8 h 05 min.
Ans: 3 h 00 min
